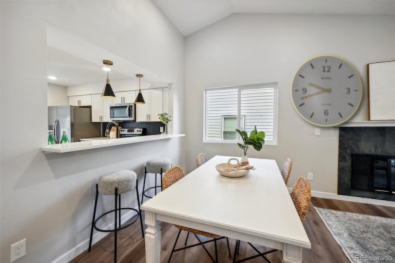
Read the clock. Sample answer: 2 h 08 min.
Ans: 9 h 42 min
